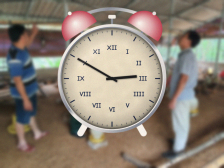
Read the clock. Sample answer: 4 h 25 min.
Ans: 2 h 50 min
